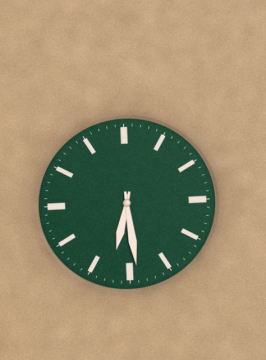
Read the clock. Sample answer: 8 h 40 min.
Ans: 6 h 29 min
